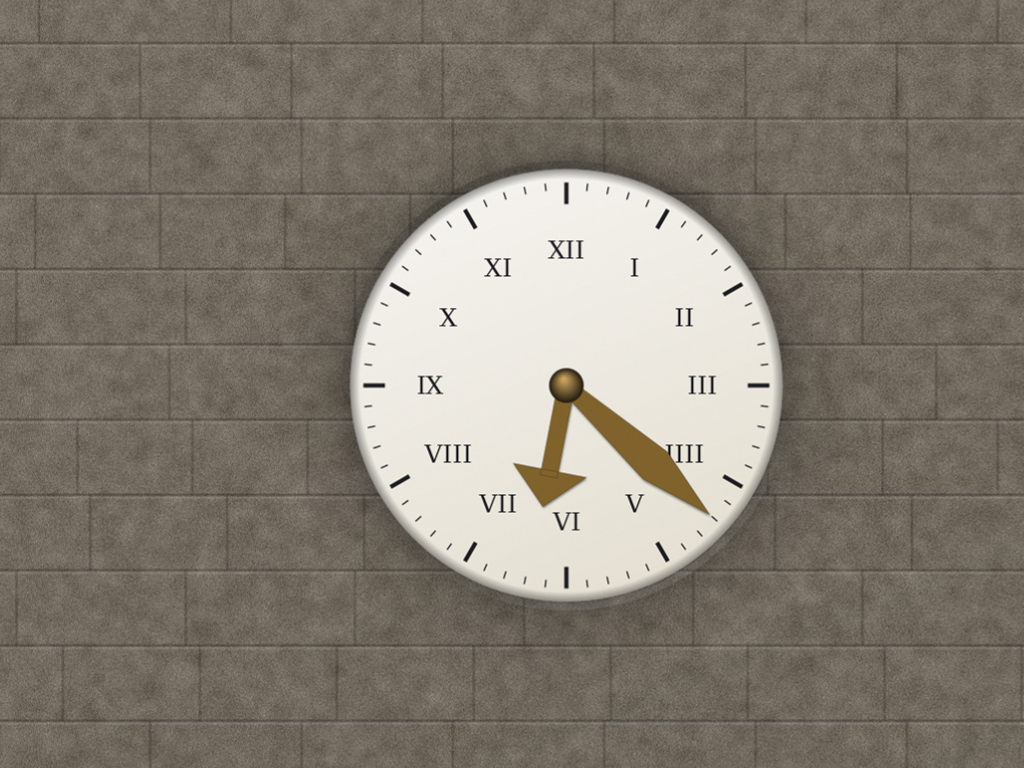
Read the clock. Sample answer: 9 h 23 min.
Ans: 6 h 22 min
